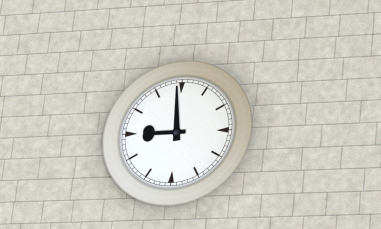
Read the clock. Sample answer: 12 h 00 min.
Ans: 8 h 59 min
